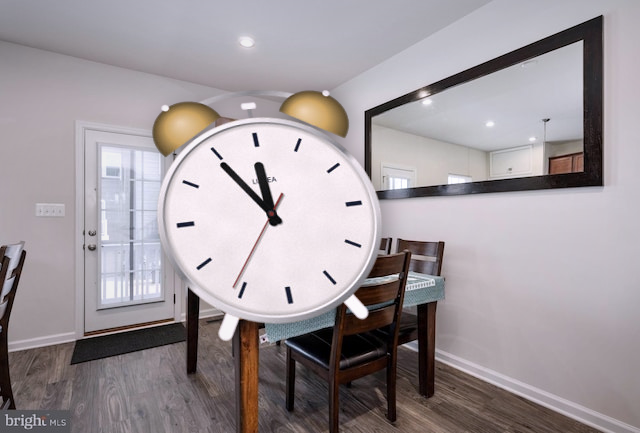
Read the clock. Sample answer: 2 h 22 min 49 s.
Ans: 11 h 54 min 36 s
